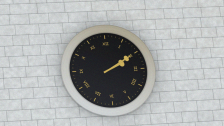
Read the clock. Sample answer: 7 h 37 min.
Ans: 2 h 10 min
